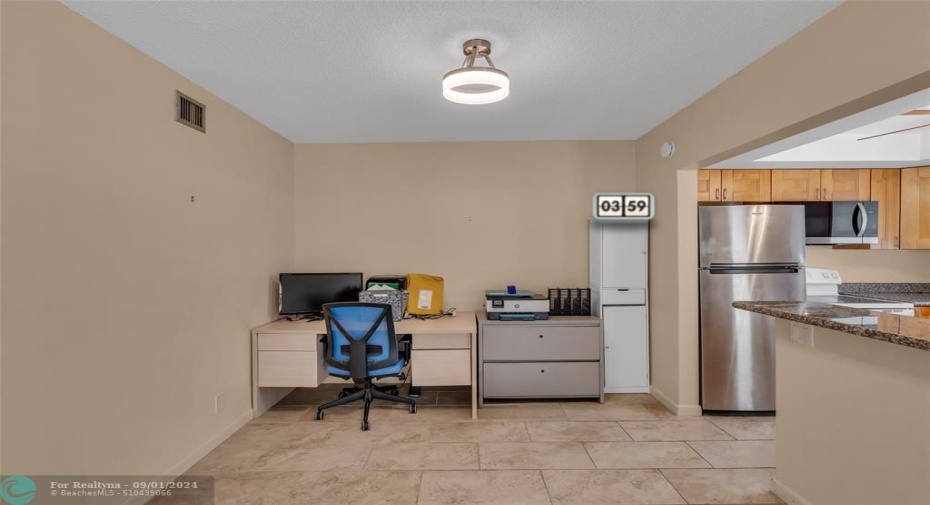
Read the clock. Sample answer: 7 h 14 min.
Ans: 3 h 59 min
